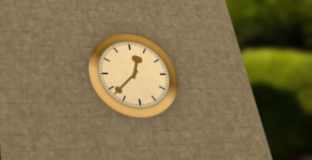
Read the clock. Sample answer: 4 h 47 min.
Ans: 12 h 38 min
